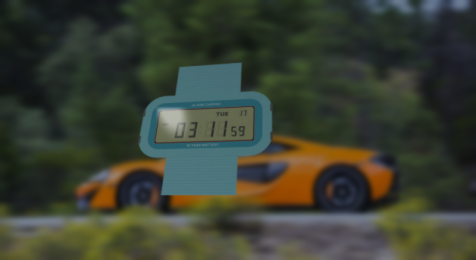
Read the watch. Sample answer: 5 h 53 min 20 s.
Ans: 3 h 11 min 59 s
